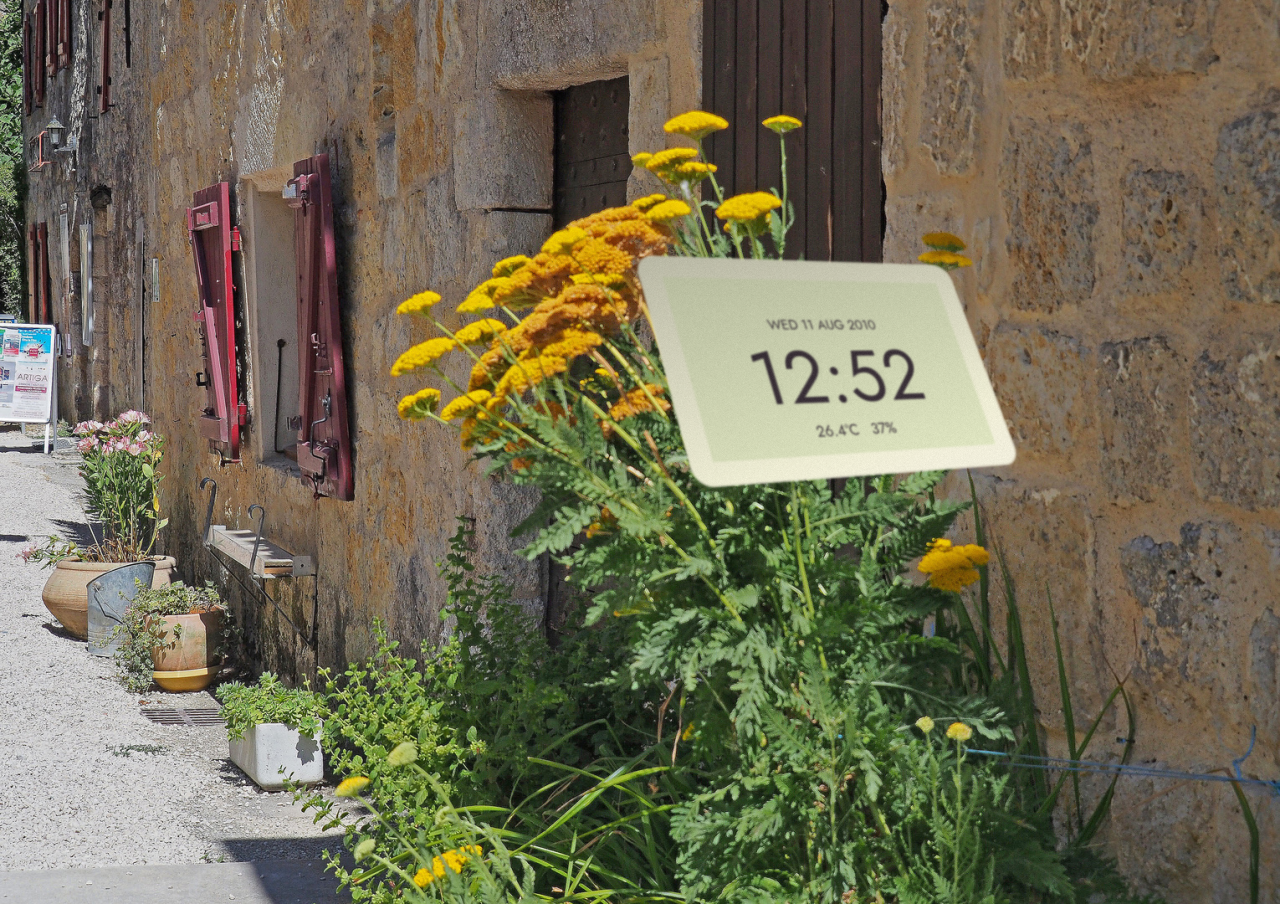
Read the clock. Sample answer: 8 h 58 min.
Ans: 12 h 52 min
